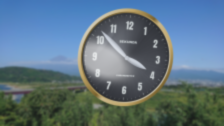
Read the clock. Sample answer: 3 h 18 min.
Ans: 3 h 52 min
